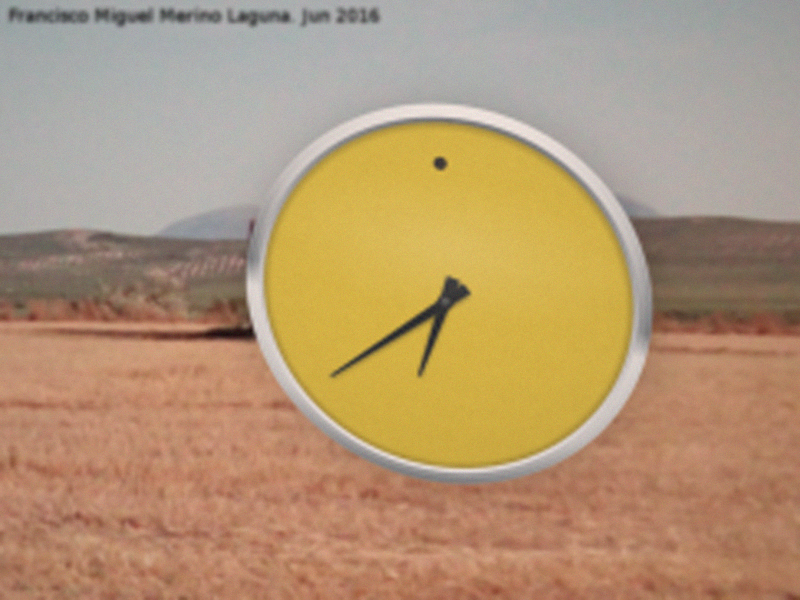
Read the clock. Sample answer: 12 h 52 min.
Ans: 6 h 39 min
